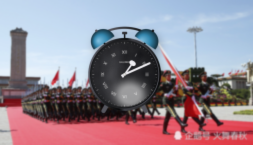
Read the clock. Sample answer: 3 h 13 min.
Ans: 1 h 11 min
